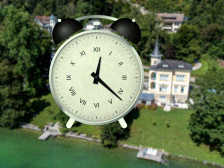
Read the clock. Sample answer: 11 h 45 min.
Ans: 12 h 22 min
